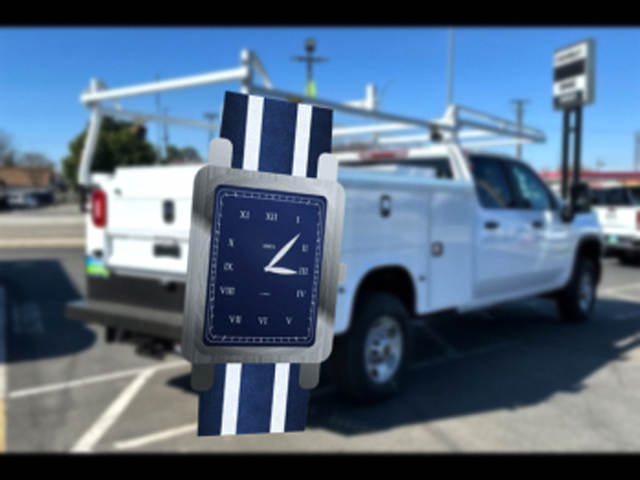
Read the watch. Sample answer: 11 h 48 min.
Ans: 3 h 07 min
